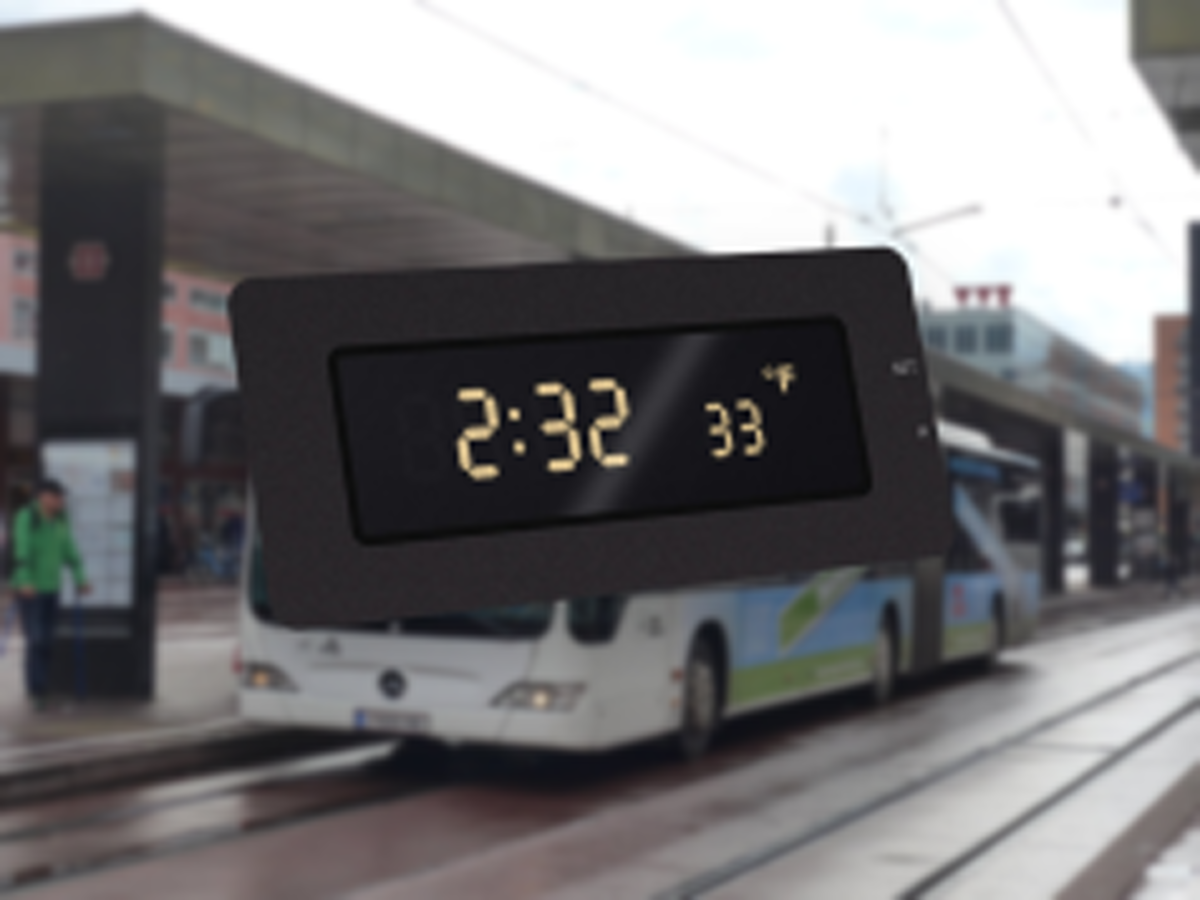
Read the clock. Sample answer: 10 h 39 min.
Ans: 2 h 32 min
